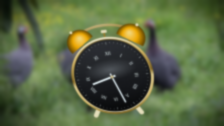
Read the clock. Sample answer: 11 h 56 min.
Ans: 8 h 27 min
